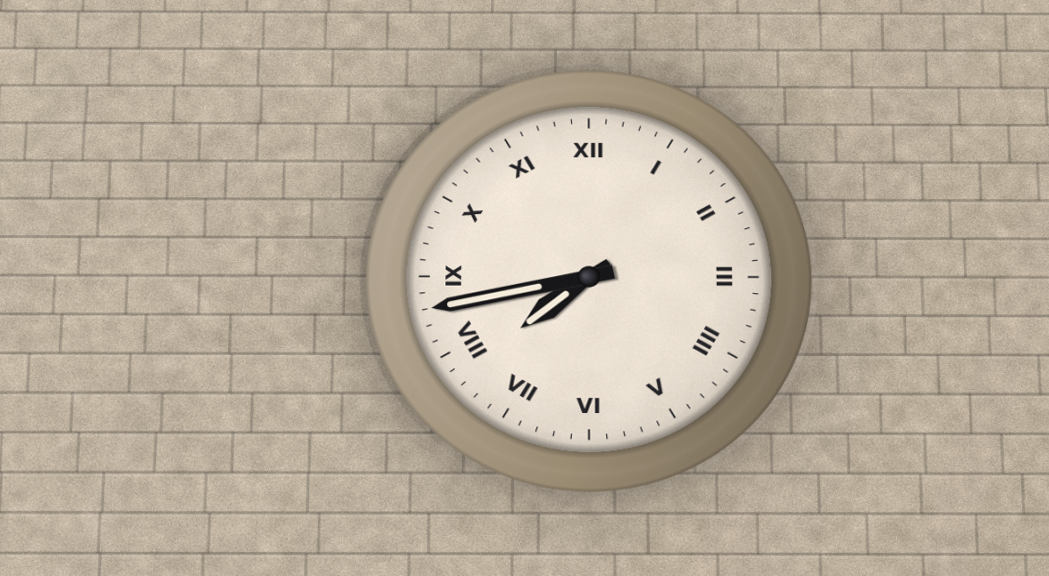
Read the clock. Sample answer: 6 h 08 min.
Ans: 7 h 43 min
